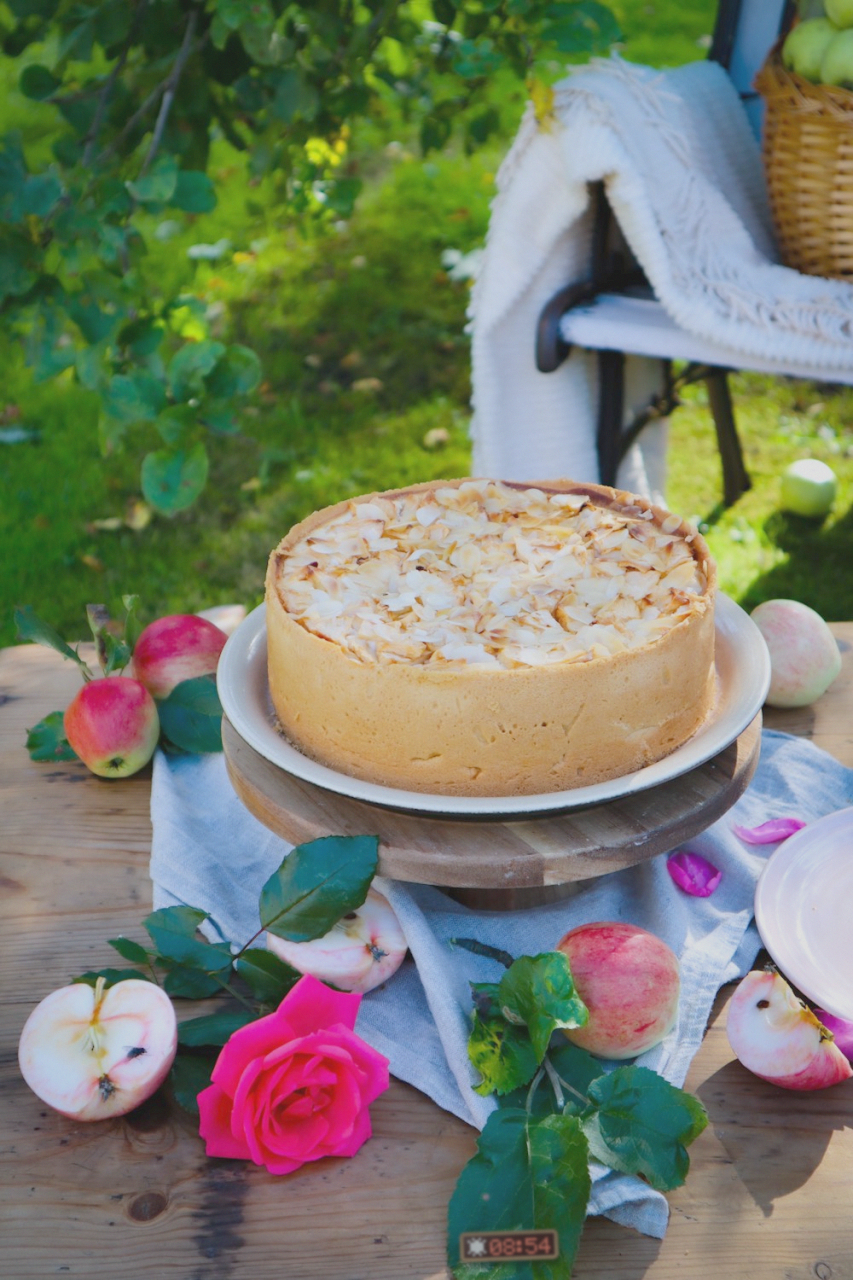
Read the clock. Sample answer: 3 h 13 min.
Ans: 8 h 54 min
